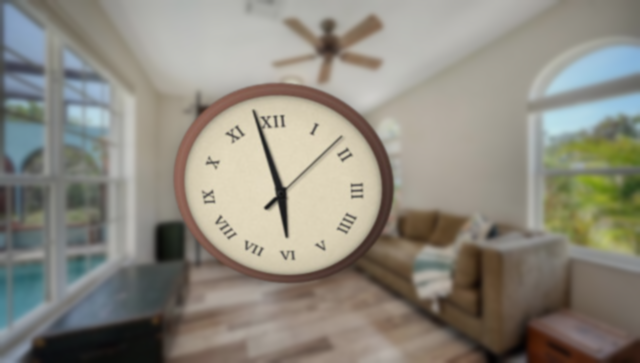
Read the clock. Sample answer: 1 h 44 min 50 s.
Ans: 5 h 58 min 08 s
